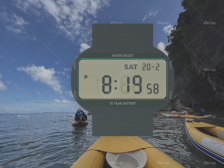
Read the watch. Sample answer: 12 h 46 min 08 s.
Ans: 8 h 19 min 58 s
